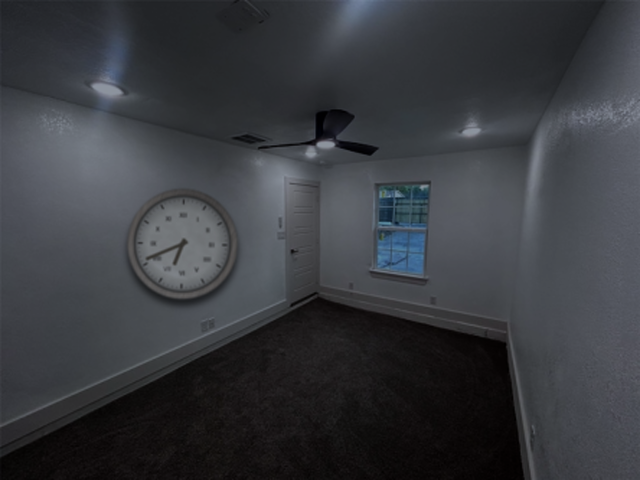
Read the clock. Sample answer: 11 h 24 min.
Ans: 6 h 41 min
